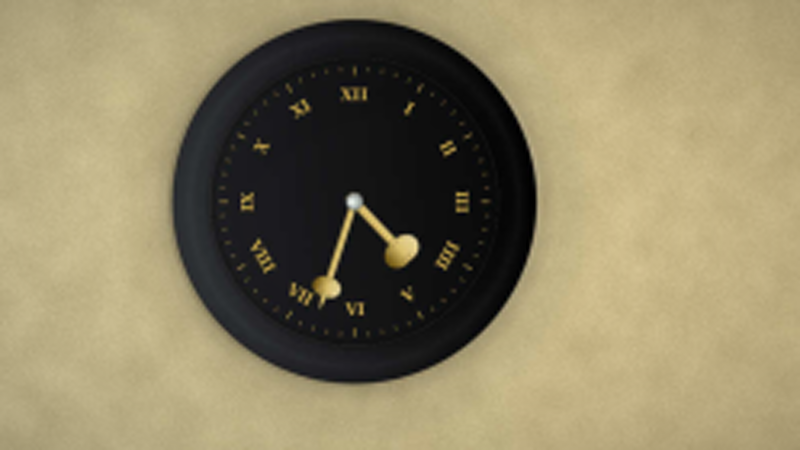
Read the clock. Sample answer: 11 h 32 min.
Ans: 4 h 33 min
